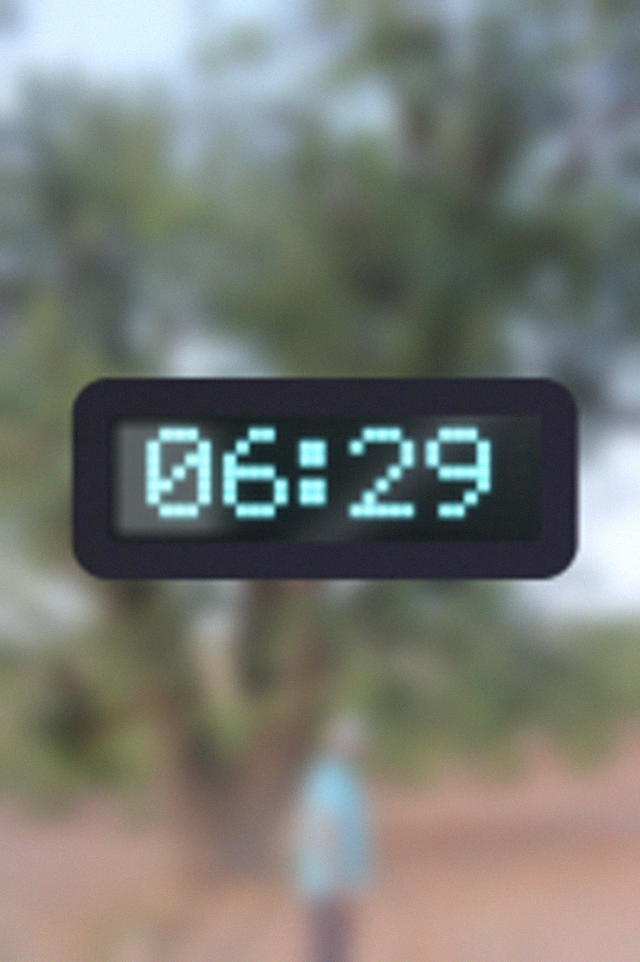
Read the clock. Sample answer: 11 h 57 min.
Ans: 6 h 29 min
